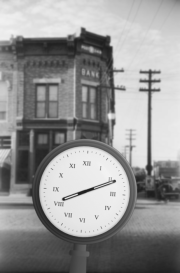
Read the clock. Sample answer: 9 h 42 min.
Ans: 8 h 11 min
